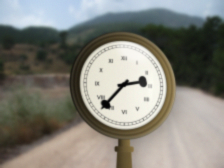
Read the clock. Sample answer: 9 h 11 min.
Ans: 2 h 37 min
